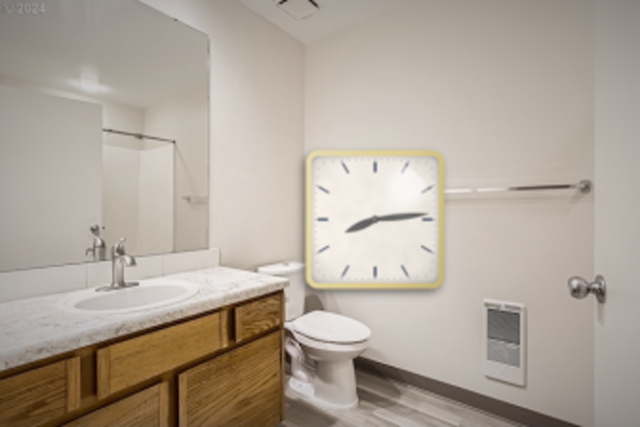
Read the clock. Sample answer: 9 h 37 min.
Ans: 8 h 14 min
